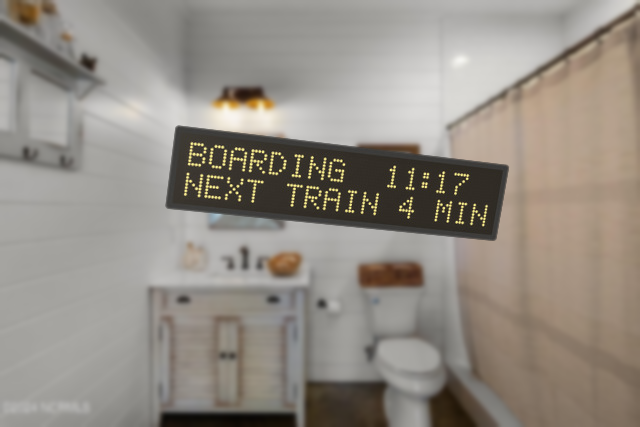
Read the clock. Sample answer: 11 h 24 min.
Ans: 11 h 17 min
